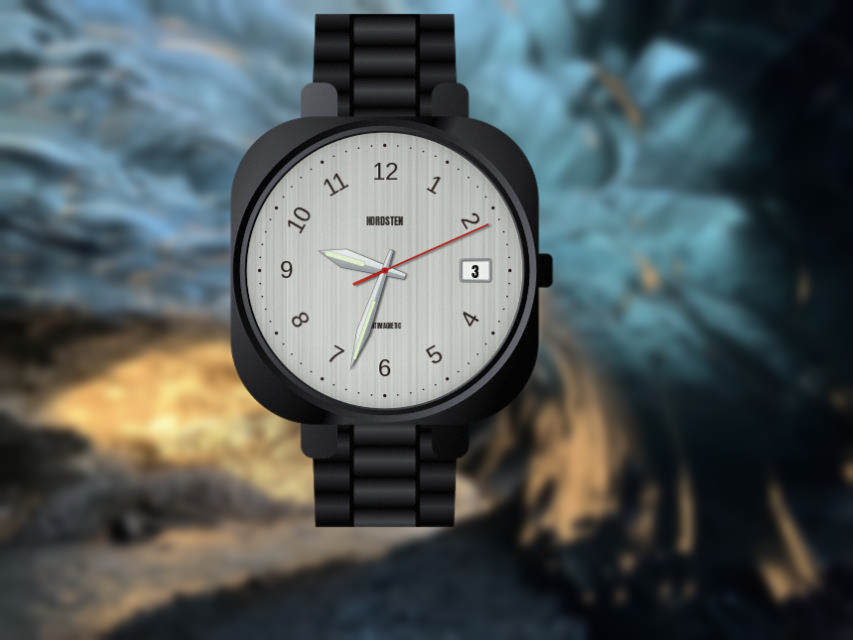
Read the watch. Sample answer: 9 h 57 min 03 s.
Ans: 9 h 33 min 11 s
